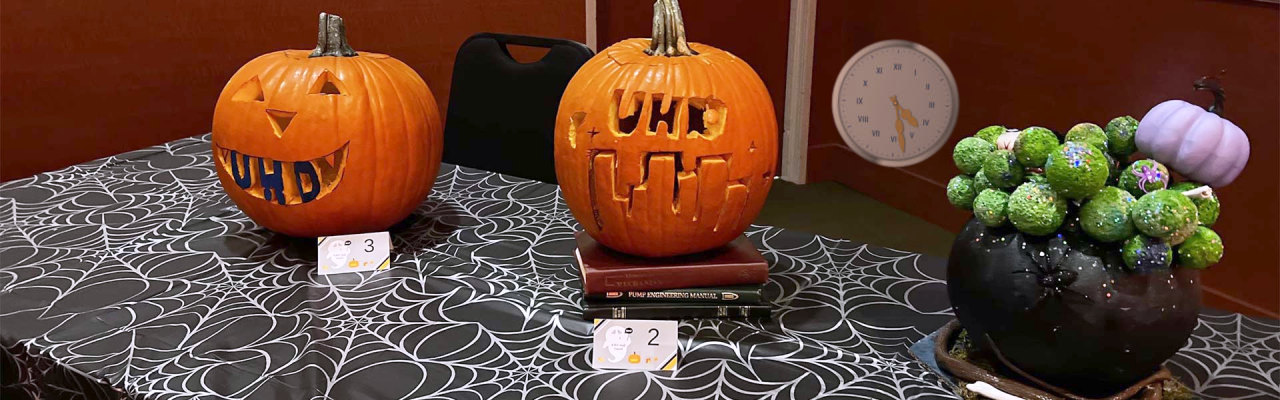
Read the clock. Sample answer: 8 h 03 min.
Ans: 4 h 28 min
